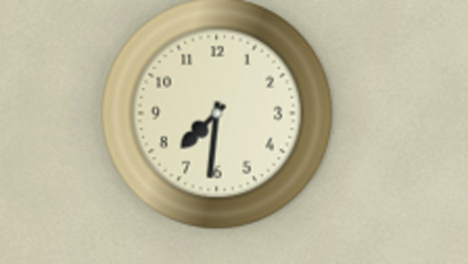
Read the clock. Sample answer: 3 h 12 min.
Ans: 7 h 31 min
